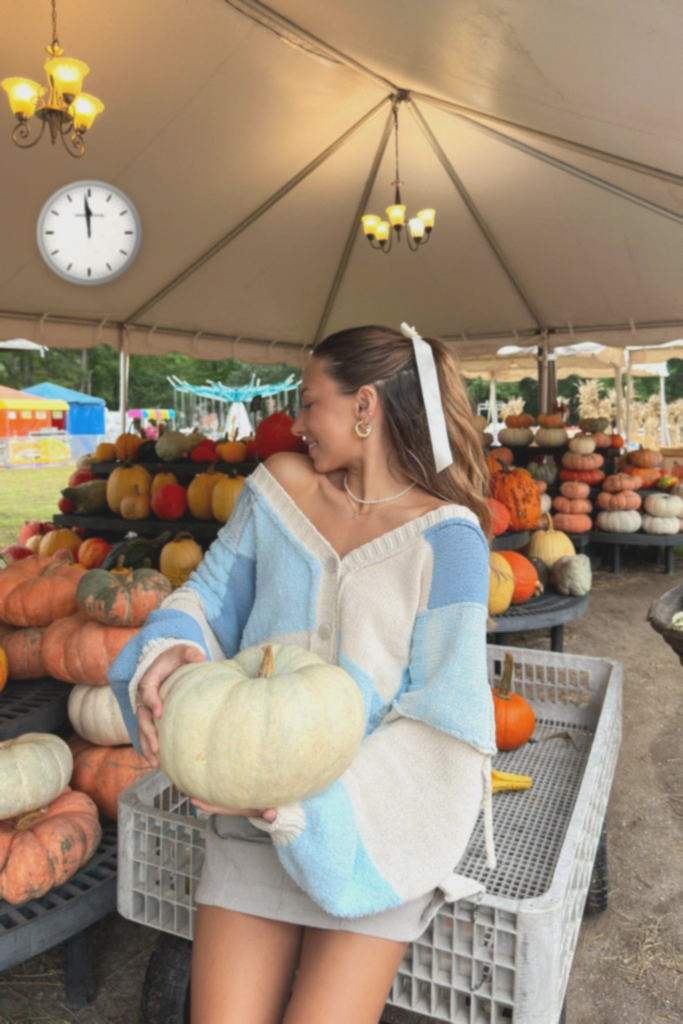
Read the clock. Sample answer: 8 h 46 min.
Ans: 11 h 59 min
